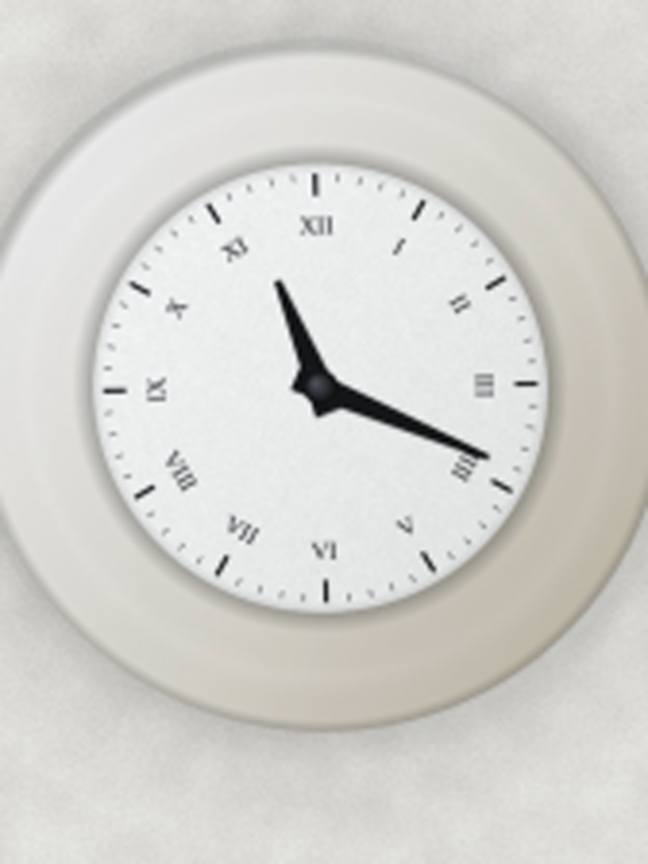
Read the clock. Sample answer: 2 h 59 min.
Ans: 11 h 19 min
